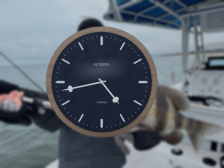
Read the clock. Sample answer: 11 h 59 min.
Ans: 4 h 43 min
